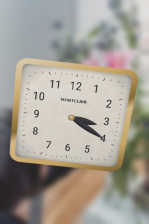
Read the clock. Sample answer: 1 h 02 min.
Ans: 3 h 20 min
